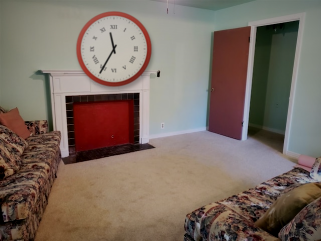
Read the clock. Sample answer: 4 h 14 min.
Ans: 11 h 35 min
